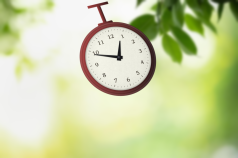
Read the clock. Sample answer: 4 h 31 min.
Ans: 12 h 49 min
